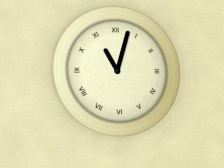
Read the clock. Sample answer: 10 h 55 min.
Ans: 11 h 03 min
